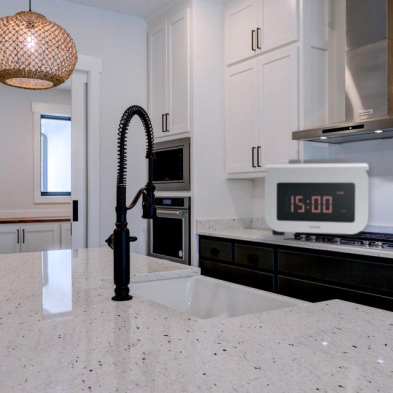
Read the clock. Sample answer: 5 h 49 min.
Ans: 15 h 00 min
